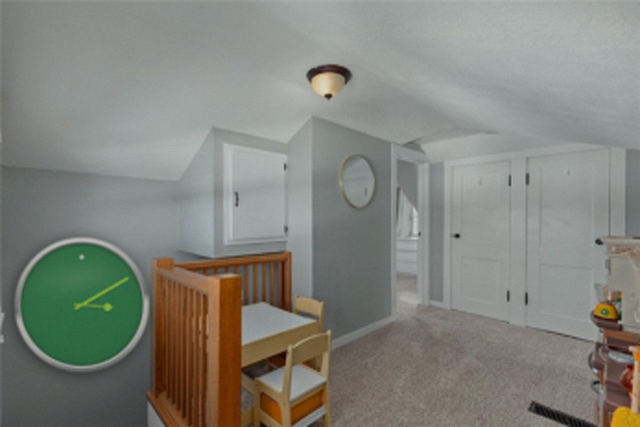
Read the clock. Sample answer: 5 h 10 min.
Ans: 3 h 10 min
